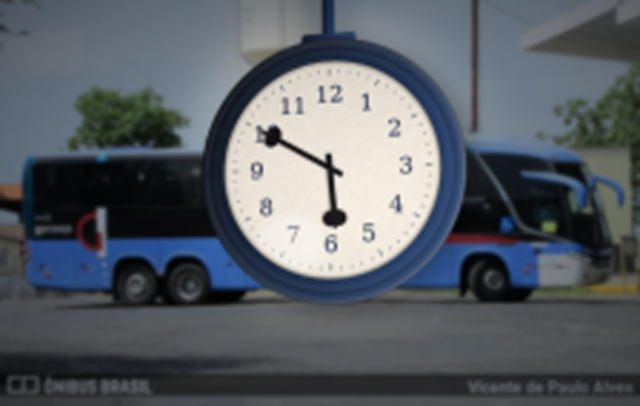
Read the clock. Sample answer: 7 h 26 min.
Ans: 5 h 50 min
